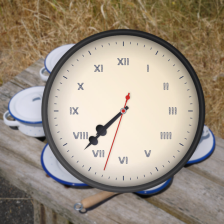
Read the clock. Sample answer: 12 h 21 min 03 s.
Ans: 7 h 37 min 33 s
